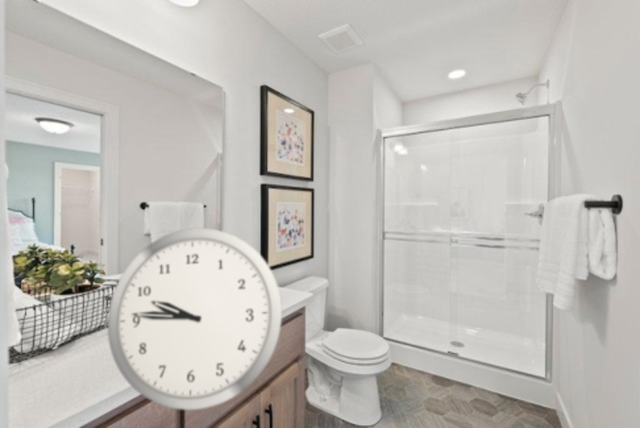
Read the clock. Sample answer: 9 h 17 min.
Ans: 9 h 46 min
